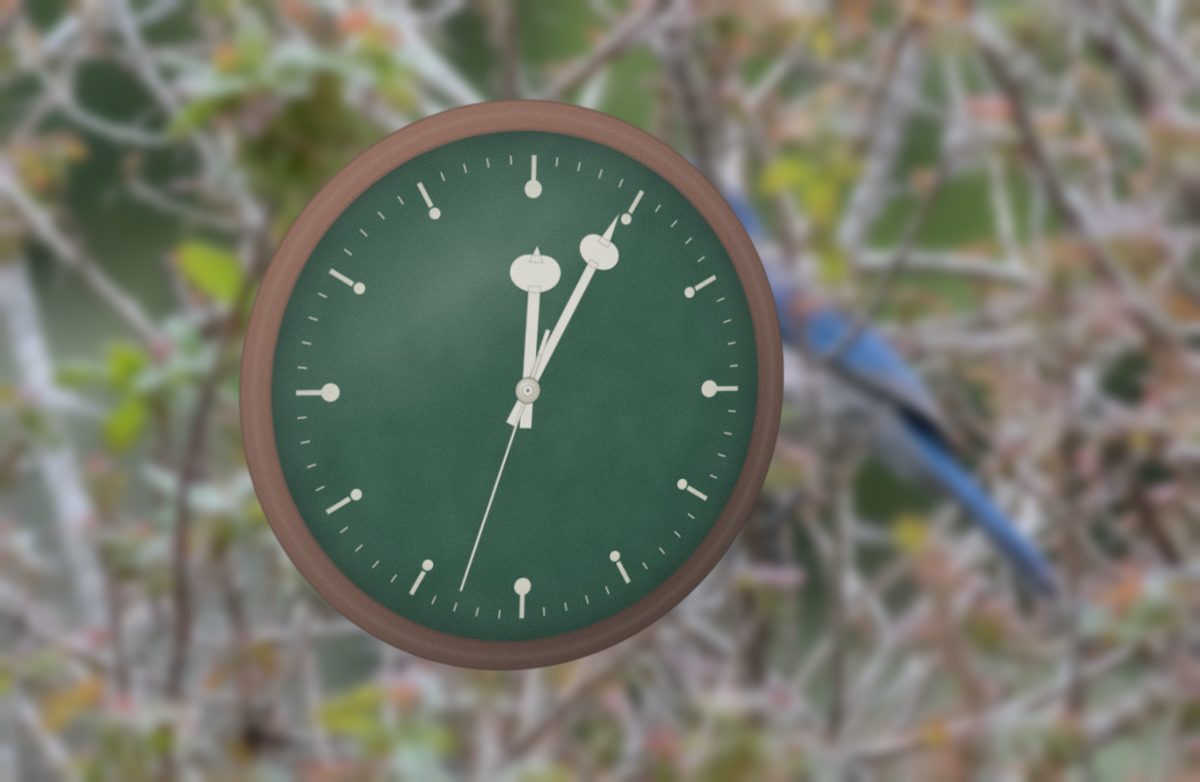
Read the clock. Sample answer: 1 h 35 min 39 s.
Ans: 12 h 04 min 33 s
